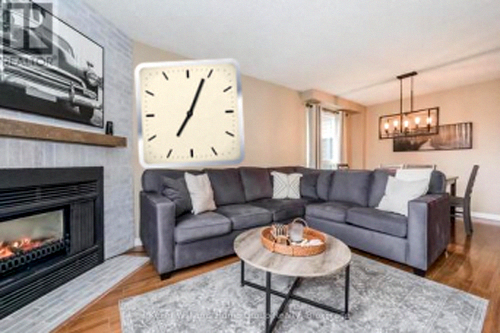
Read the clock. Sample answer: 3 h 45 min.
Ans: 7 h 04 min
